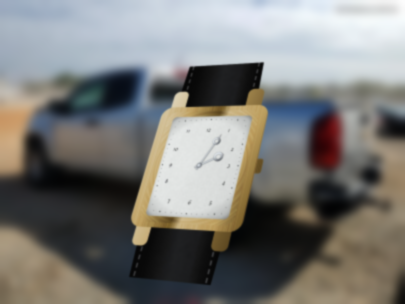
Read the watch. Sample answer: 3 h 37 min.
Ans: 2 h 04 min
